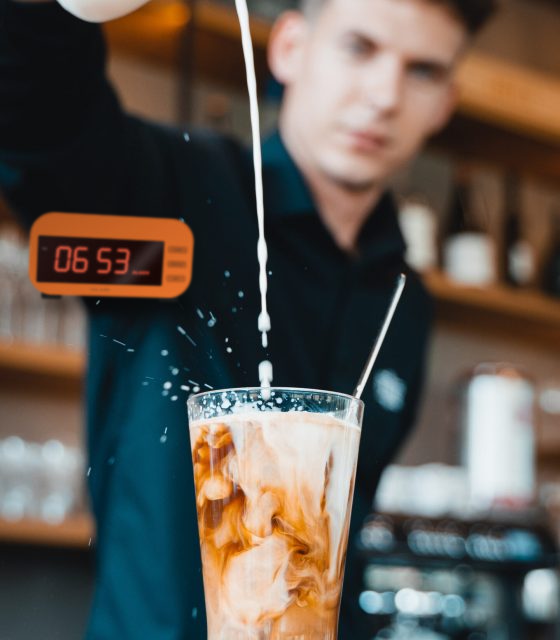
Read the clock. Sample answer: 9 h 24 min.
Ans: 6 h 53 min
